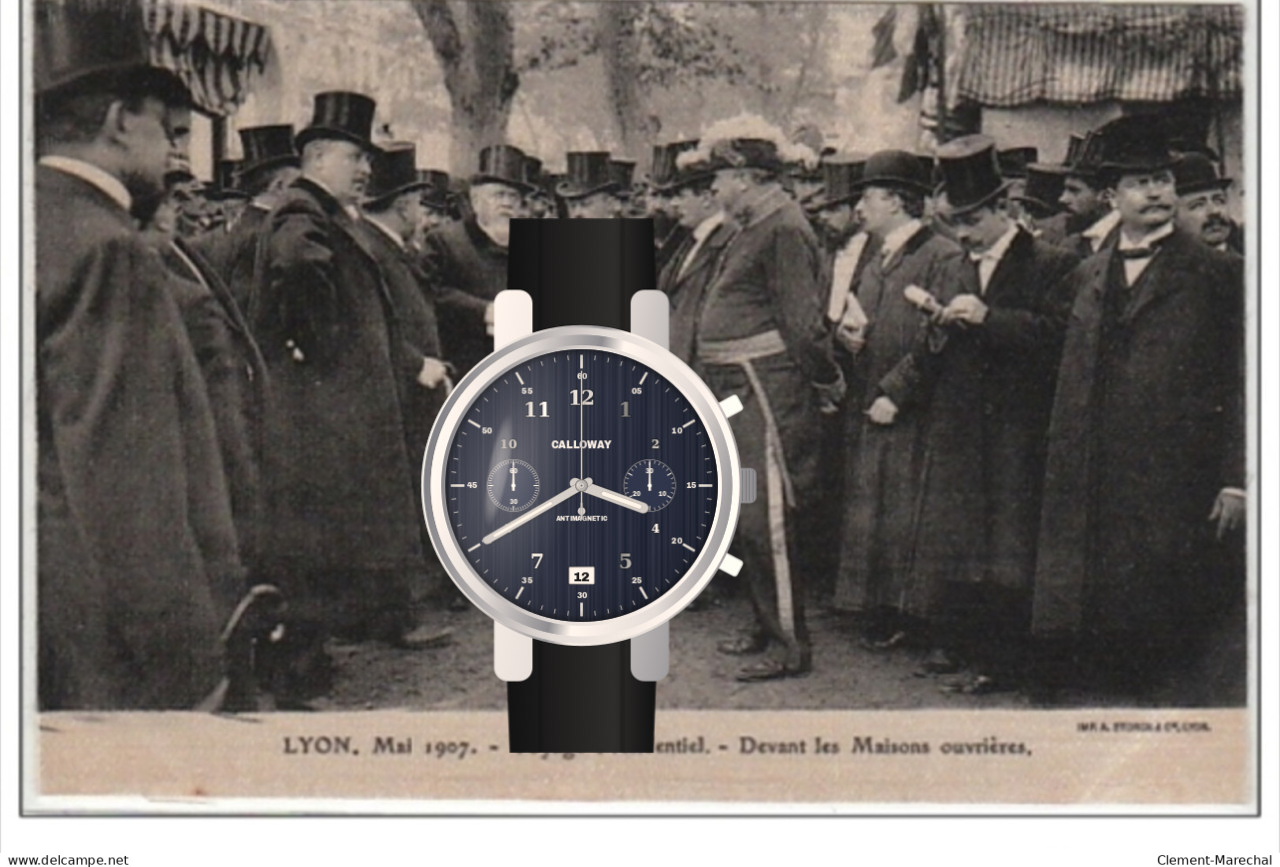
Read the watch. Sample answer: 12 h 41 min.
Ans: 3 h 40 min
